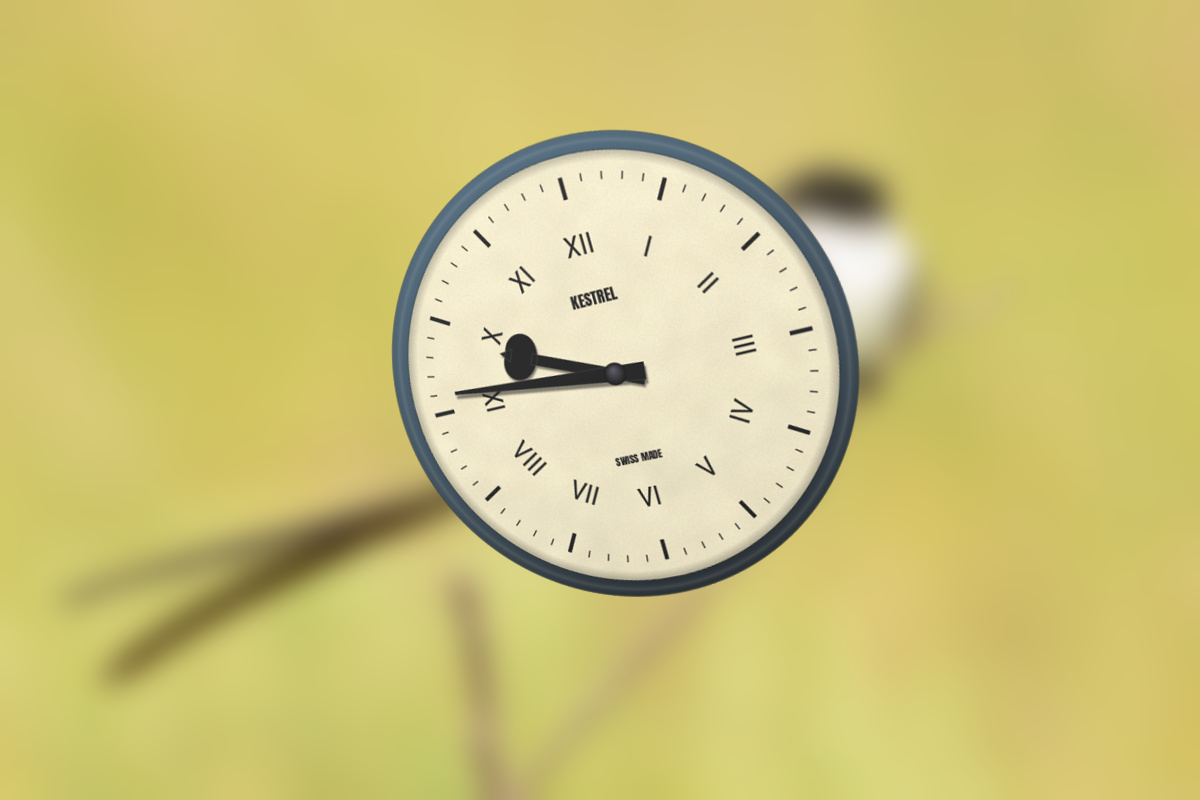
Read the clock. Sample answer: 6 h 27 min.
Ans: 9 h 46 min
